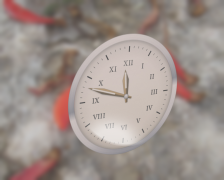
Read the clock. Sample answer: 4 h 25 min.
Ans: 11 h 48 min
